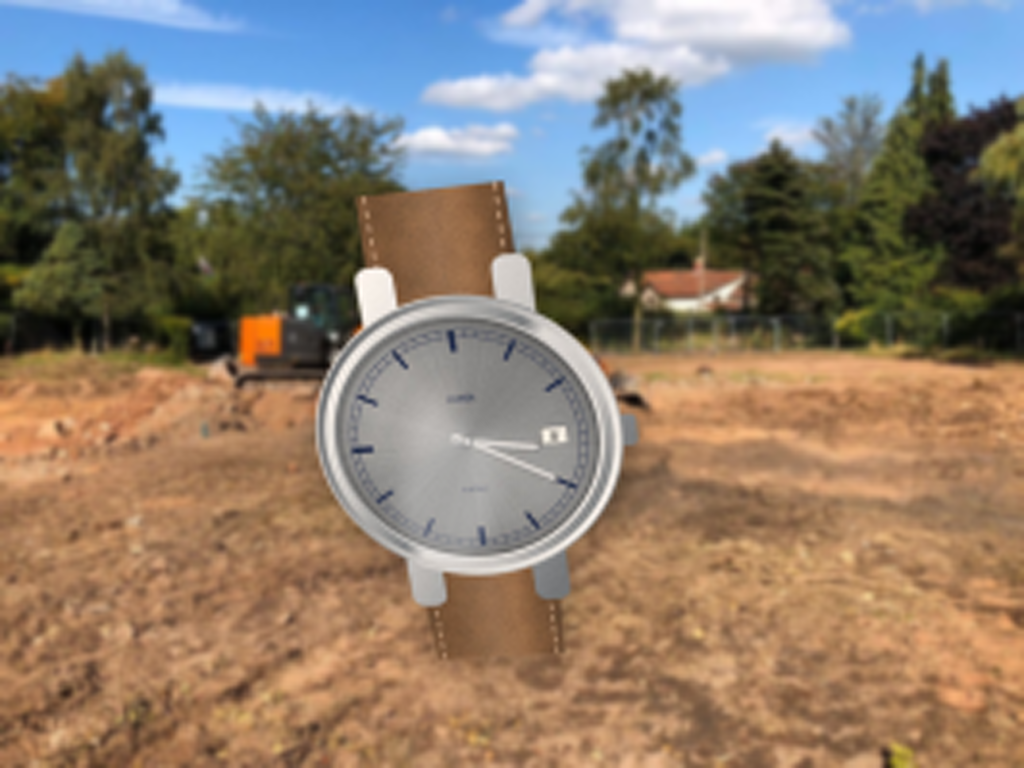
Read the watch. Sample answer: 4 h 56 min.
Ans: 3 h 20 min
